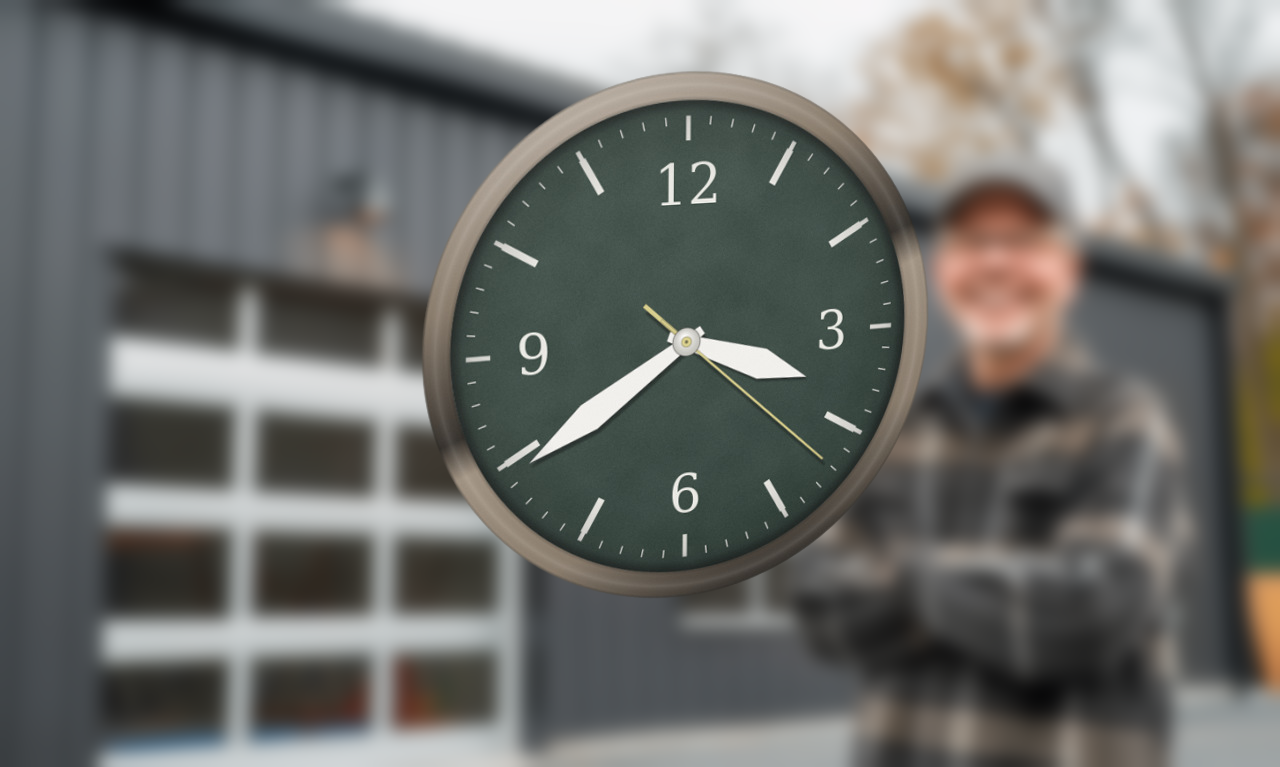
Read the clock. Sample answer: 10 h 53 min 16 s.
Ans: 3 h 39 min 22 s
